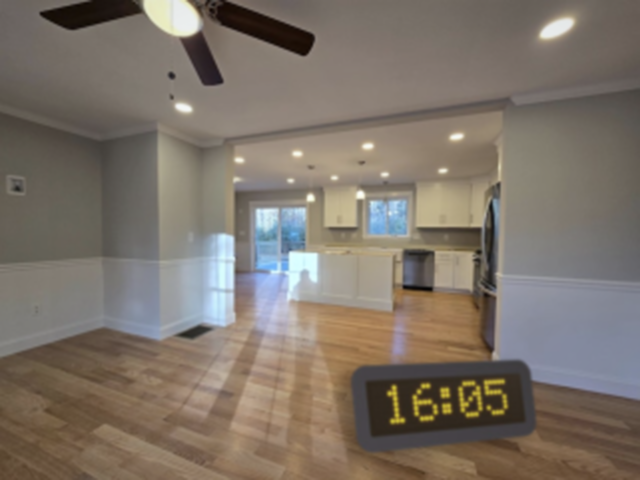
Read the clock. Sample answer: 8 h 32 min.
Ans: 16 h 05 min
